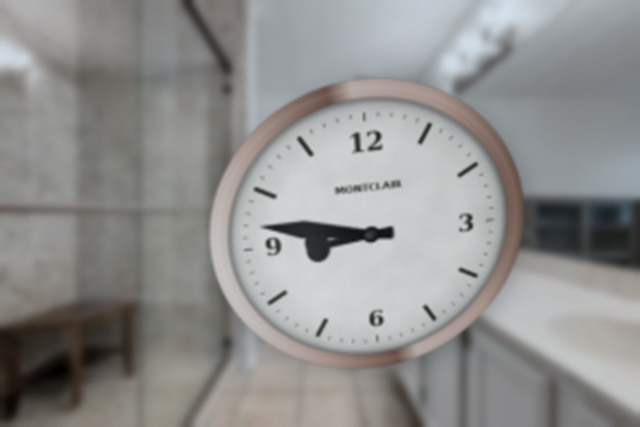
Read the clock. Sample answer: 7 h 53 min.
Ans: 8 h 47 min
